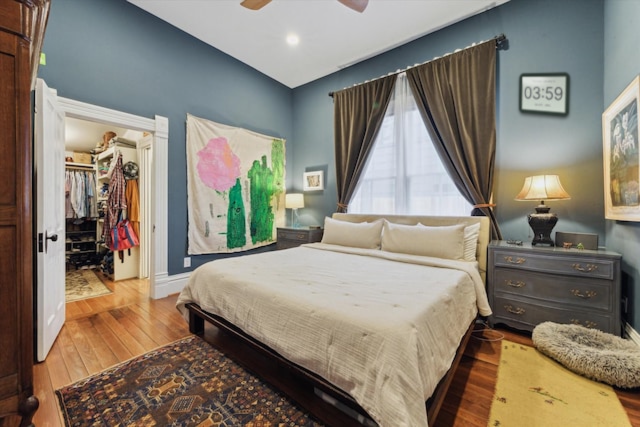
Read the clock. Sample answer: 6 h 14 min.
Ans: 3 h 59 min
